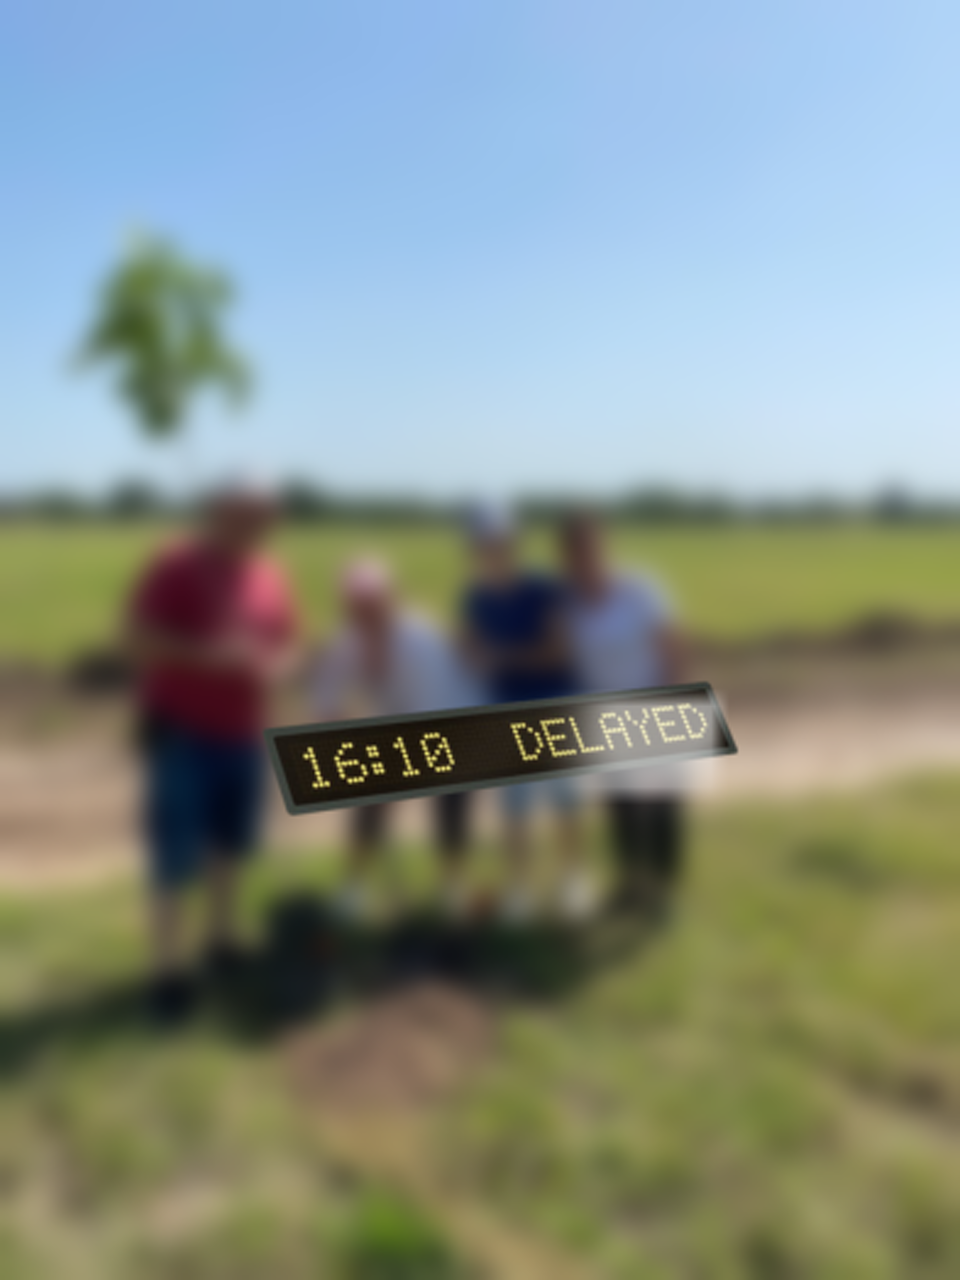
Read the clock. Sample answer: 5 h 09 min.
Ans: 16 h 10 min
